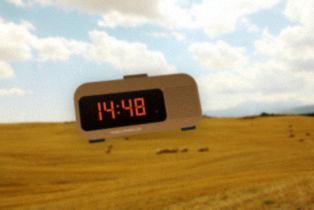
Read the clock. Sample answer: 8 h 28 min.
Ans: 14 h 48 min
